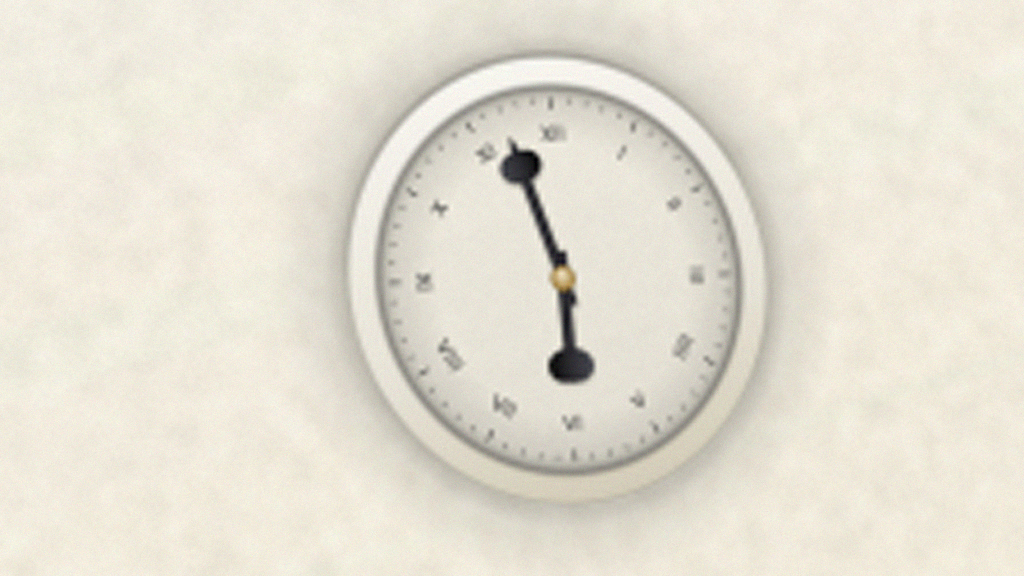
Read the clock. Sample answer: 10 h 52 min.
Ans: 5 h 57 min
